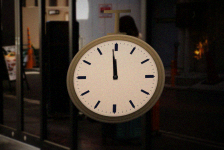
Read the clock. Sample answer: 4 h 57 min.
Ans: 11 h 59 min
